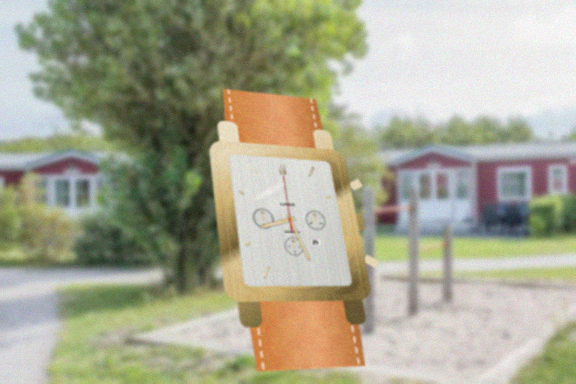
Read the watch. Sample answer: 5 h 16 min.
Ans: 8 h 27 min
